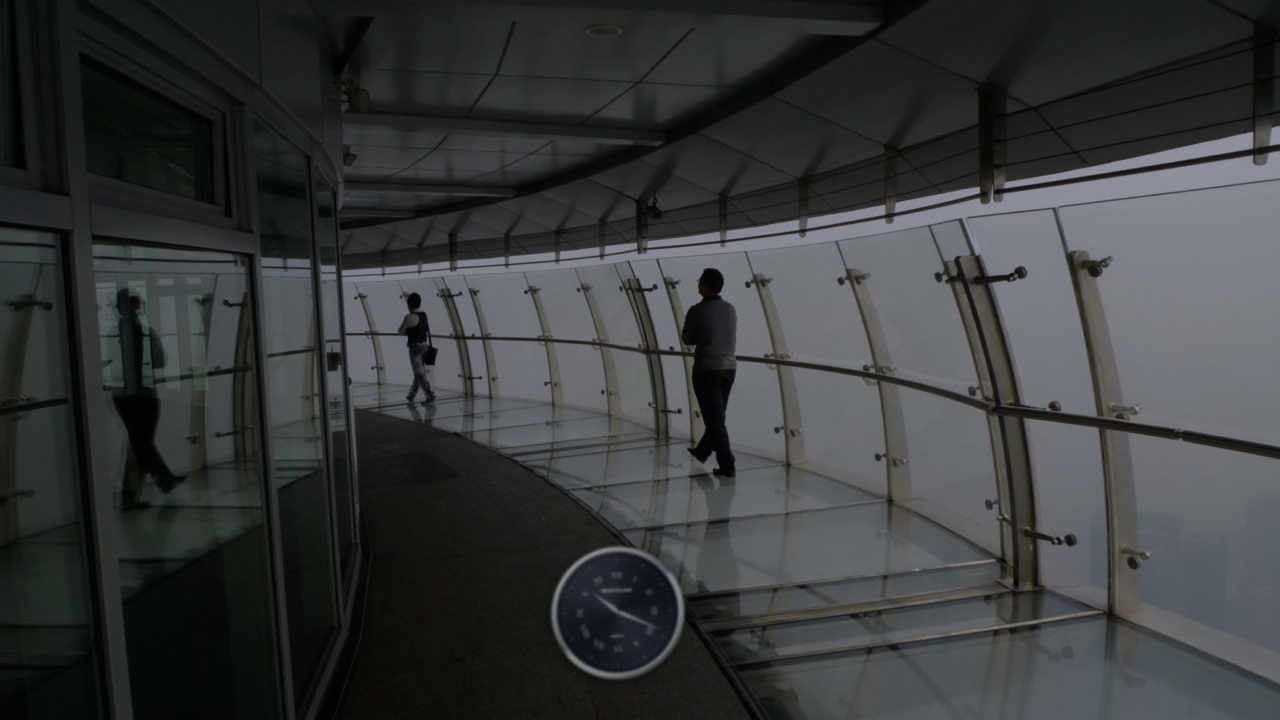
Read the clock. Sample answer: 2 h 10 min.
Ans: 10 h 19 min
